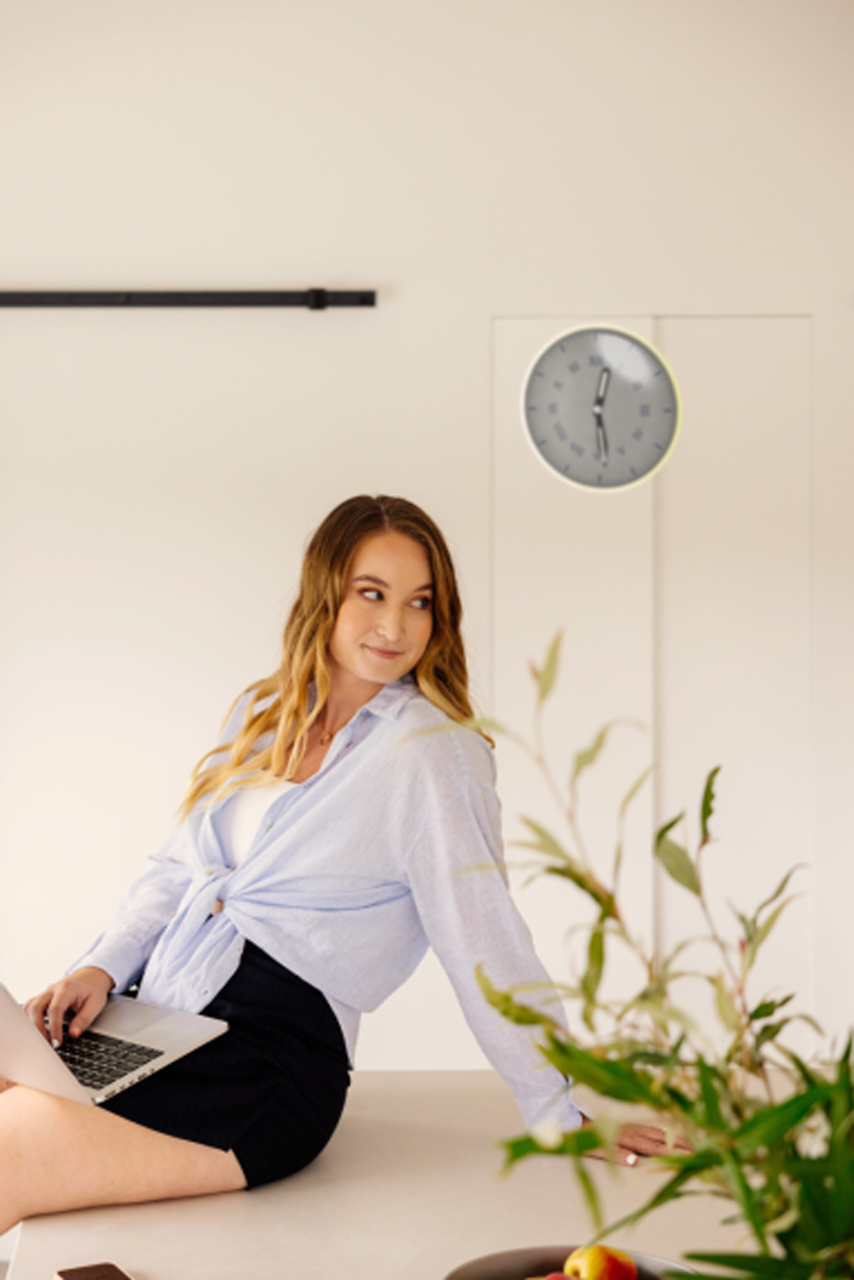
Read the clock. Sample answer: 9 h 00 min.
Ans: 12 h 29 min
